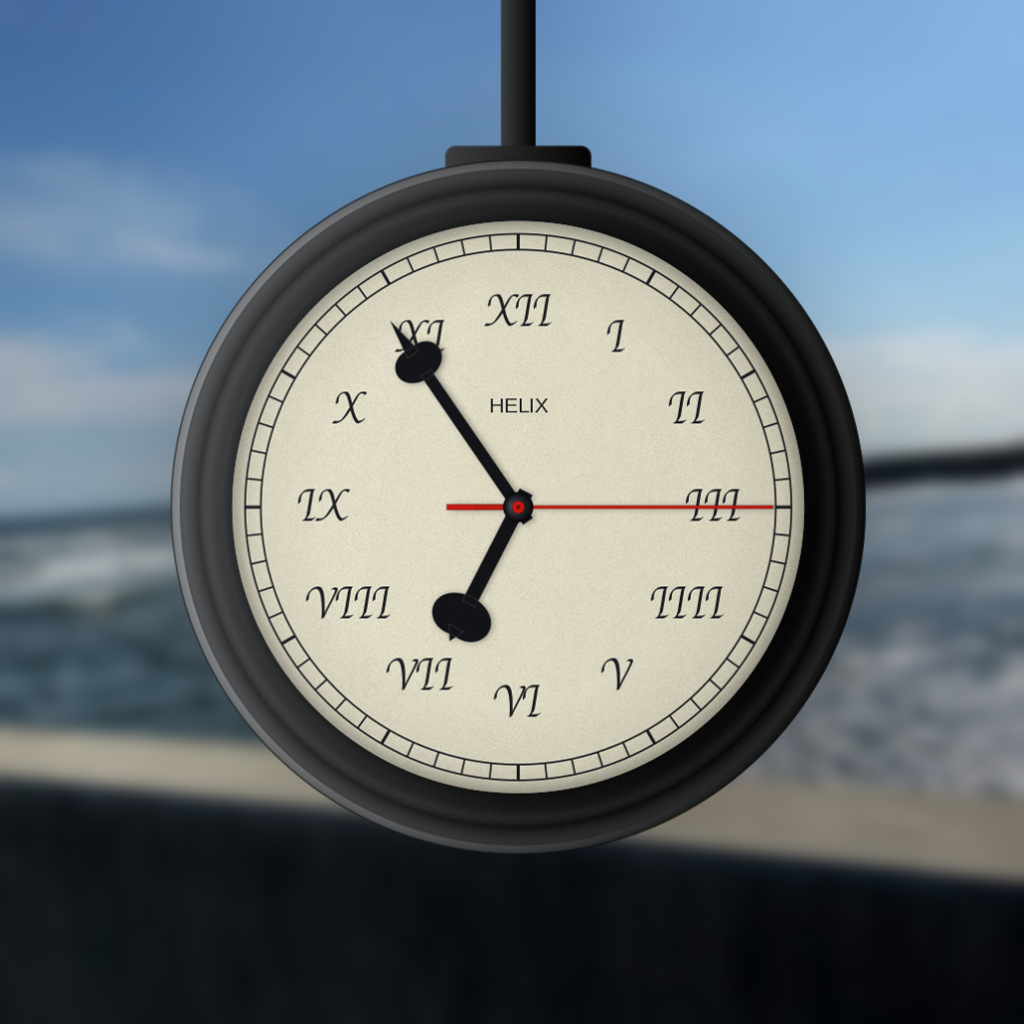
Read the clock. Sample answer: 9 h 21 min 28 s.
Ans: 6 h 54 min 15 s
